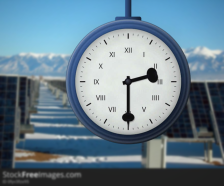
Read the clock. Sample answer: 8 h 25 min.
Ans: 2 h 30 min
